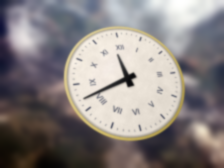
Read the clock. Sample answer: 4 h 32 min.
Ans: 11 h 42 min
